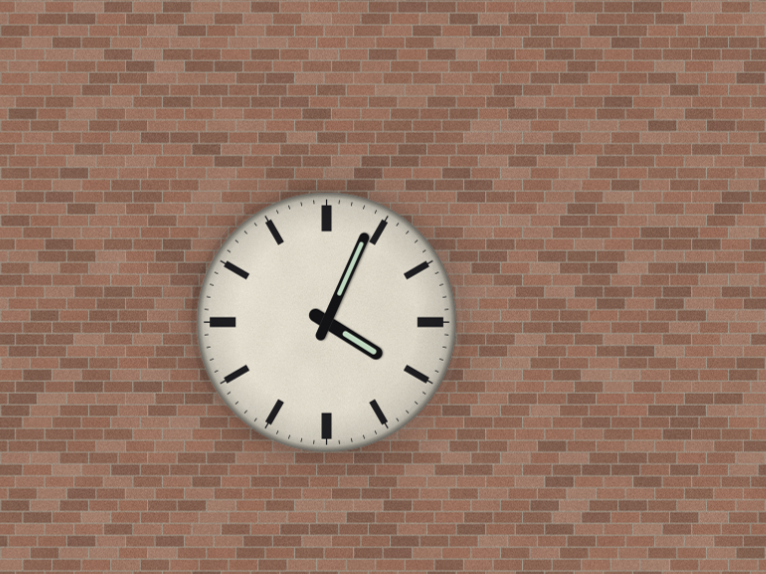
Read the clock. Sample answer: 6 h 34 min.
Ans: 4 h 04 min
